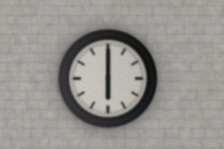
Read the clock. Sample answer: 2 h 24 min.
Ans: 6 h 00 min
